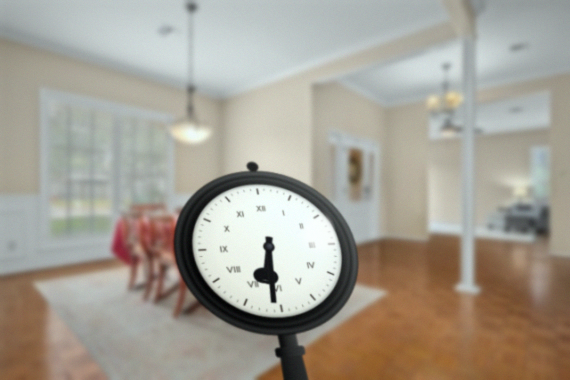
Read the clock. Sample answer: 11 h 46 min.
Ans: 6 h 31 min
